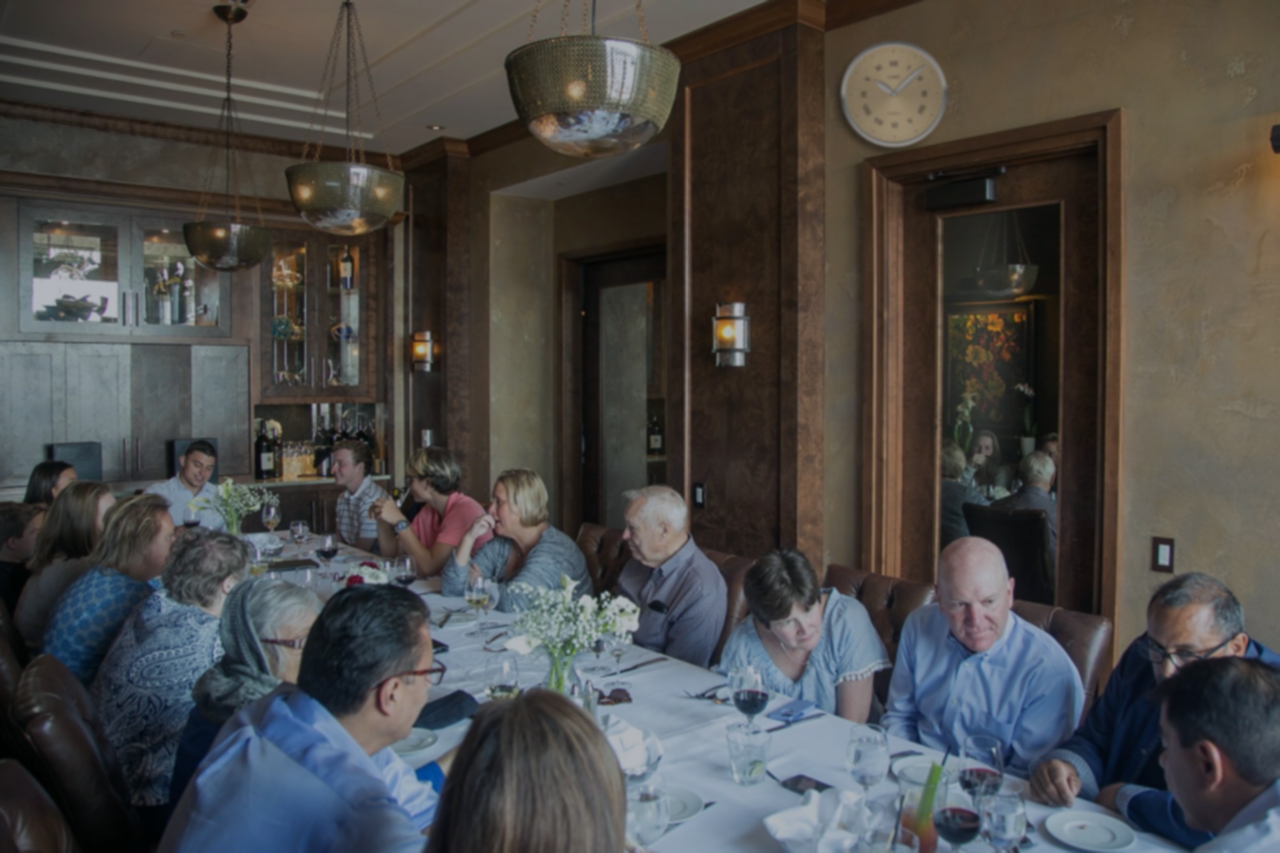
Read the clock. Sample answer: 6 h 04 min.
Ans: 10 h 08 min
